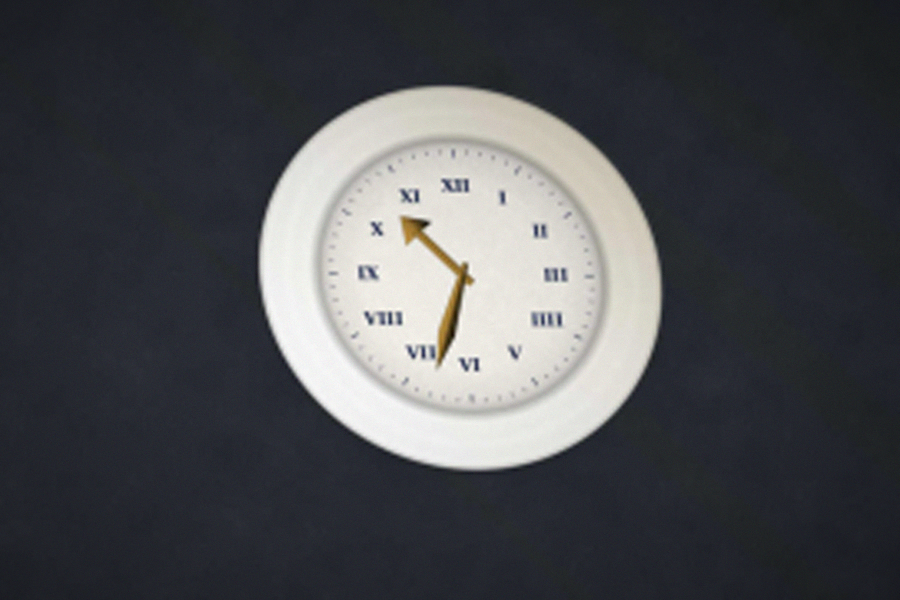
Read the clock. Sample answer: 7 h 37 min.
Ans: 10 h 33 min
